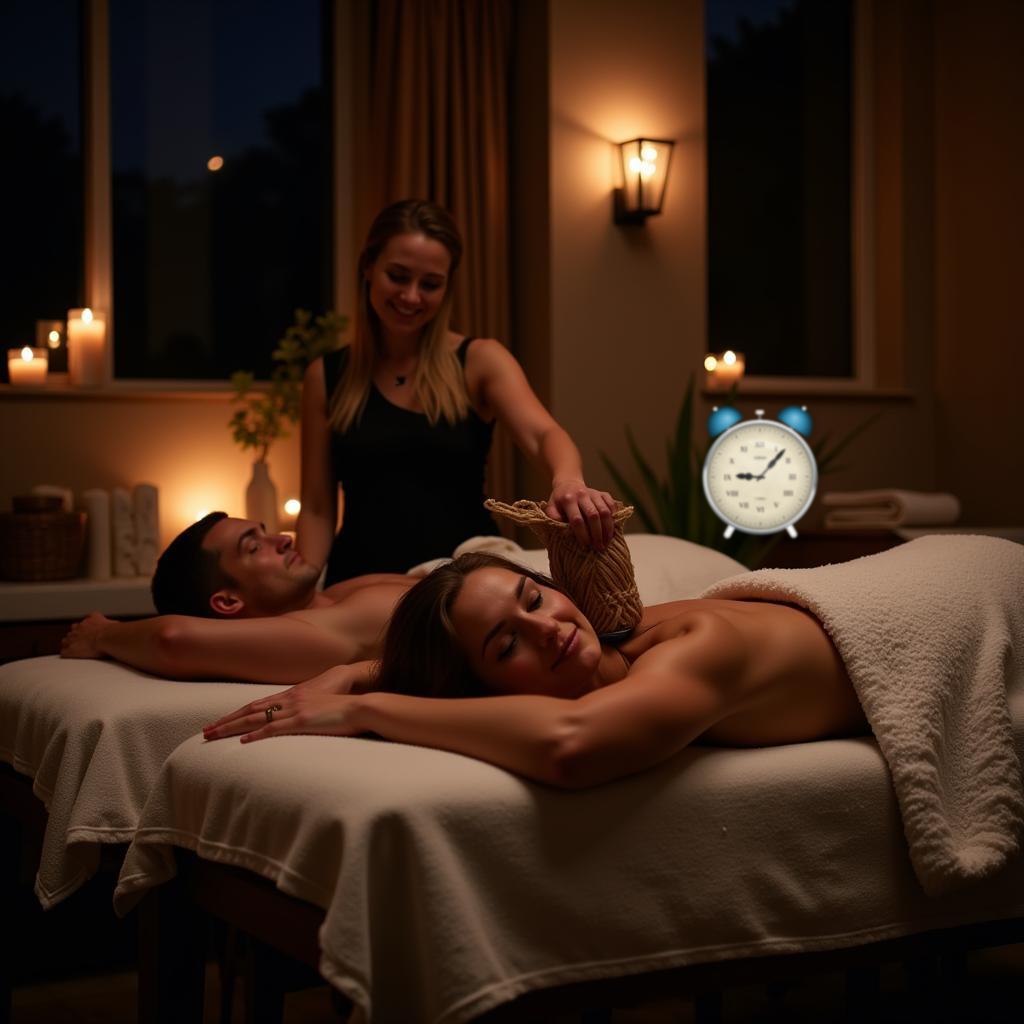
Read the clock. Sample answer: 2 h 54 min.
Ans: 9 h 07 min
